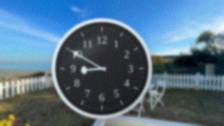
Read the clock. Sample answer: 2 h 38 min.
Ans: 8 h 50 min
